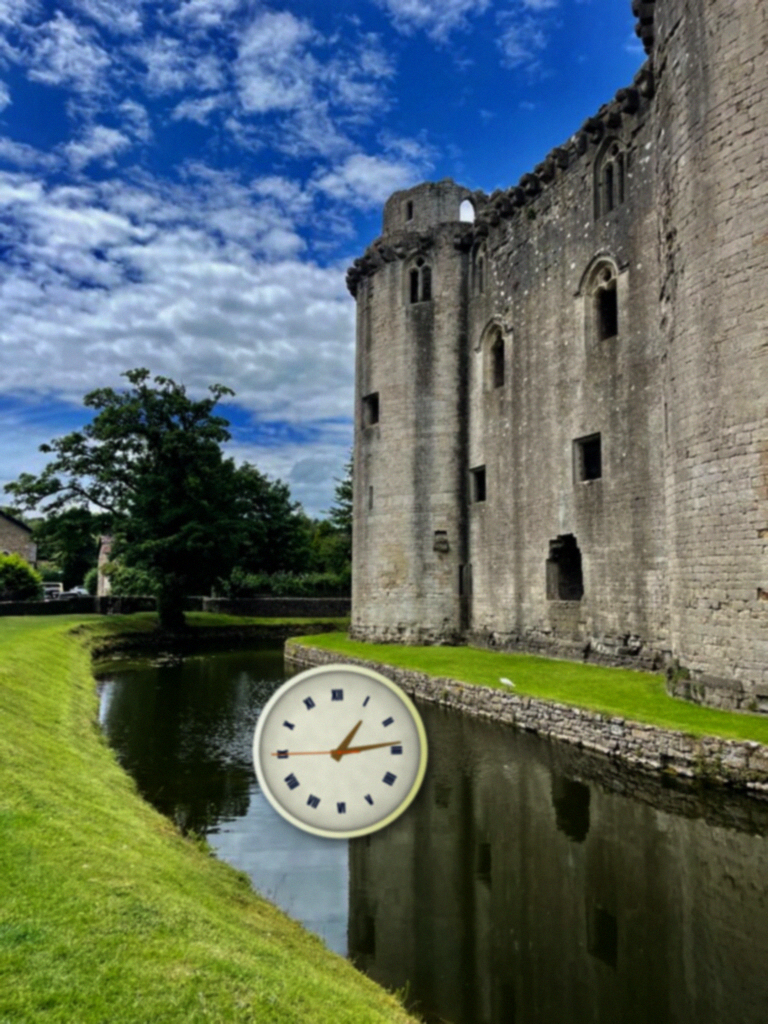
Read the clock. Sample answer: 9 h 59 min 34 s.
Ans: 1 h 13 min 45 s
